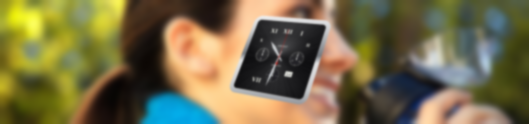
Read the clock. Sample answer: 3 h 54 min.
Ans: 10 h 31 min
